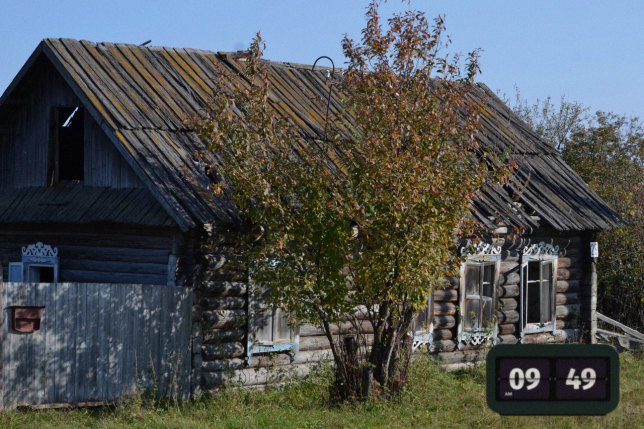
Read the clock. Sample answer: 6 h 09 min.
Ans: 9 h 49 min
